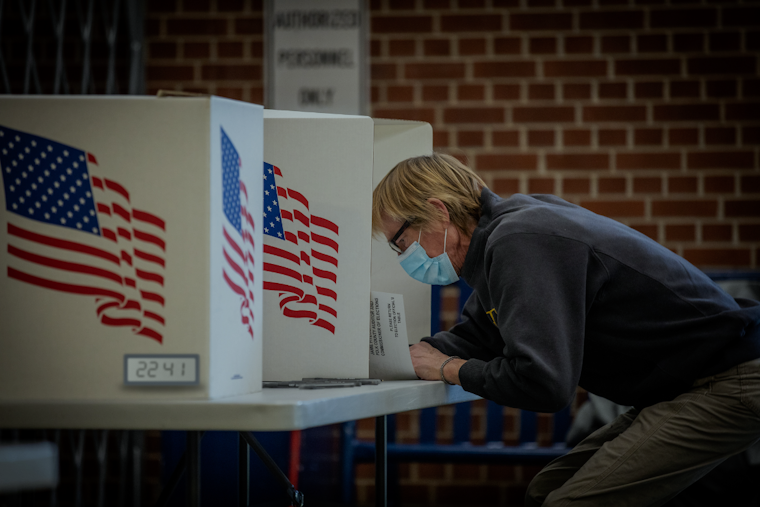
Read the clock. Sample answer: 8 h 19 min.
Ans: 22 h 41 min
